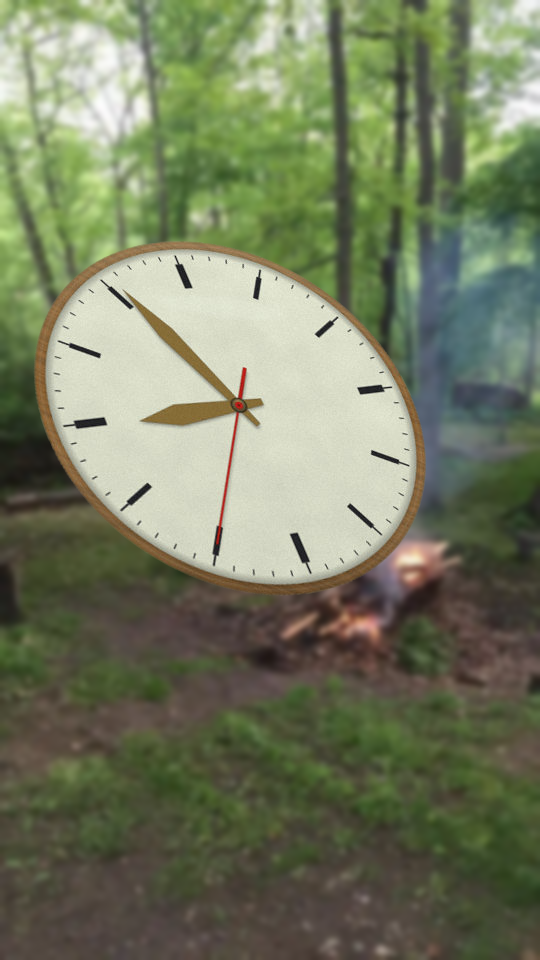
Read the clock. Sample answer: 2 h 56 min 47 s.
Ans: 8 h 55 min 35 s
